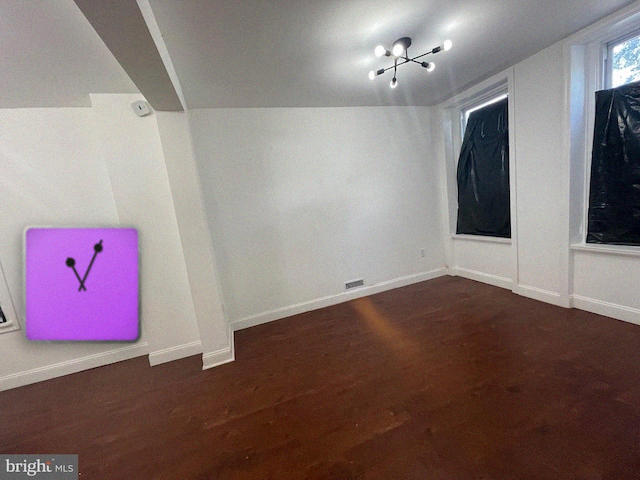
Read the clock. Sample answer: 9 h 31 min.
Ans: 11 h 04 min
